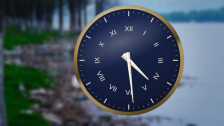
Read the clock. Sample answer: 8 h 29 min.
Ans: 4 h 29 min
